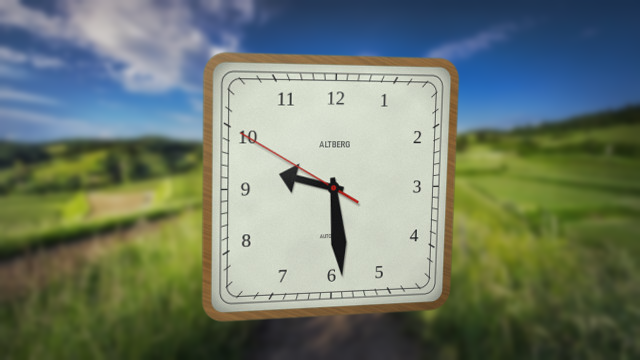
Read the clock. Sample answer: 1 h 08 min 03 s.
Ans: 9 h 28 min 50 s
